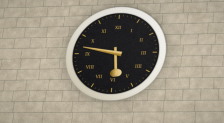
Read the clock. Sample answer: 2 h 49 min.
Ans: 5 h 47 min
